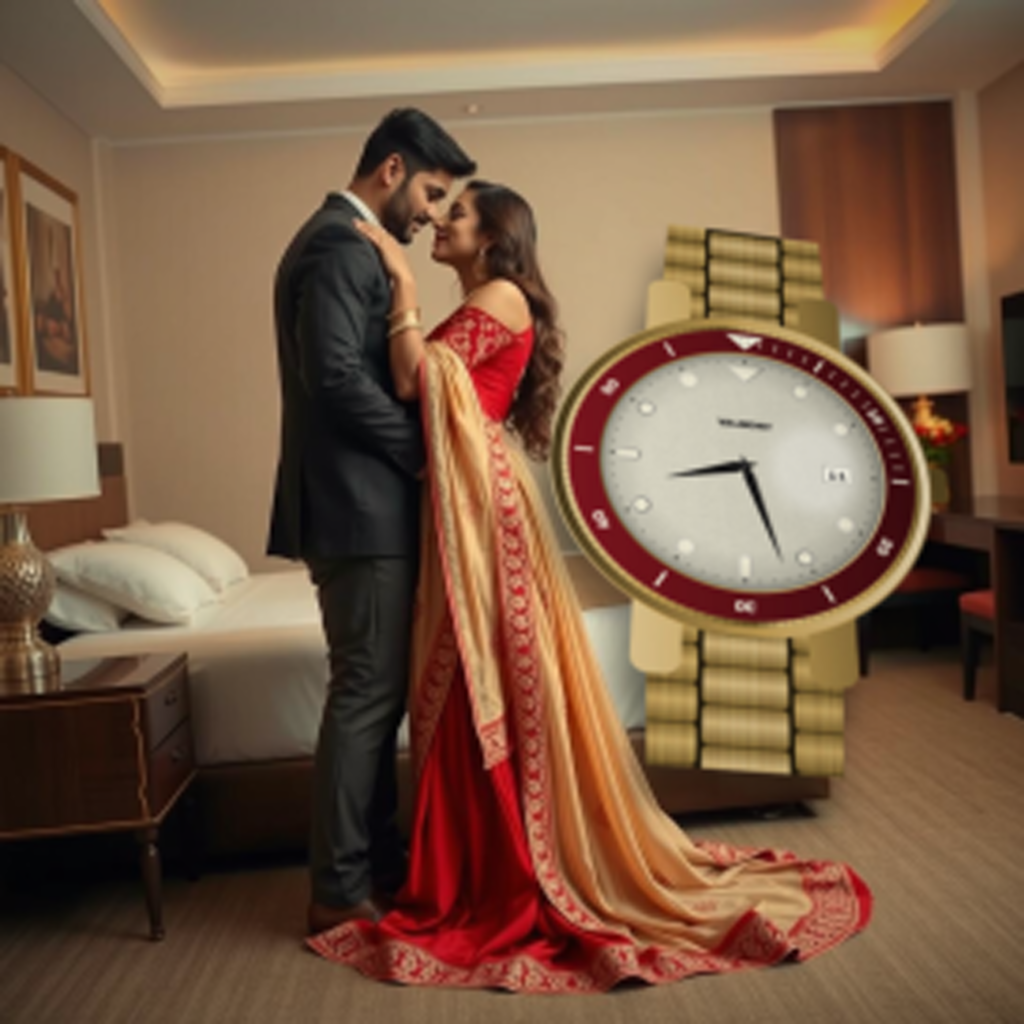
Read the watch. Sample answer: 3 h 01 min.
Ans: 8 h 27 min
